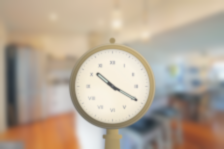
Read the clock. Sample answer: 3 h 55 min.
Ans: 10 h 20 min
